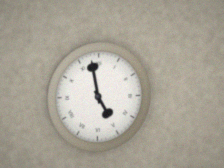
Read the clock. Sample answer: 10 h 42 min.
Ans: 4 h 58 min
